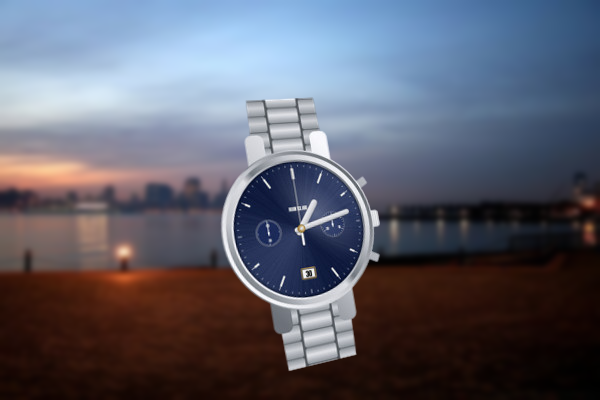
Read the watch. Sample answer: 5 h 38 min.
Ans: 1 h 13 min
